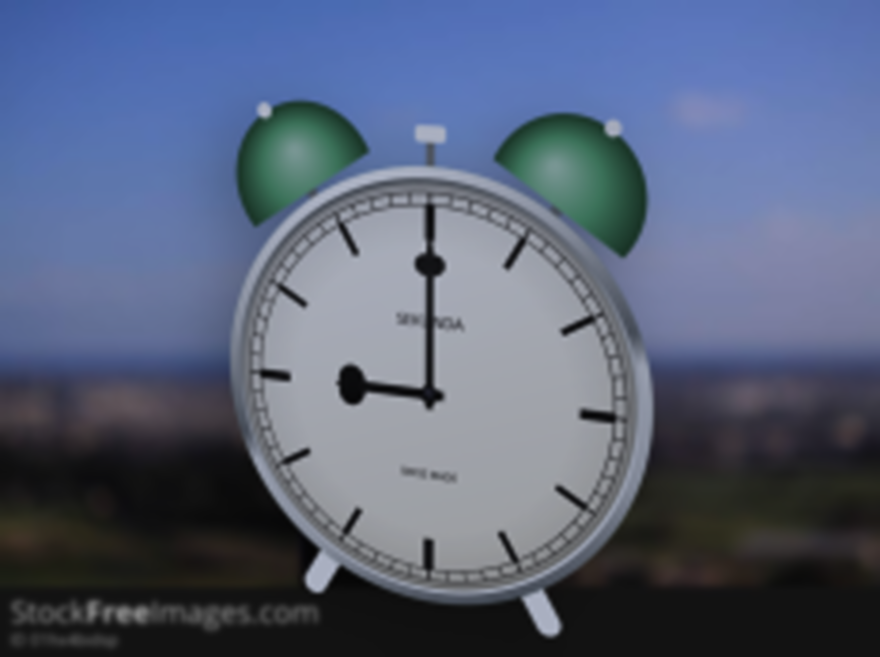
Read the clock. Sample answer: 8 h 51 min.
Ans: 9 h 00 min
